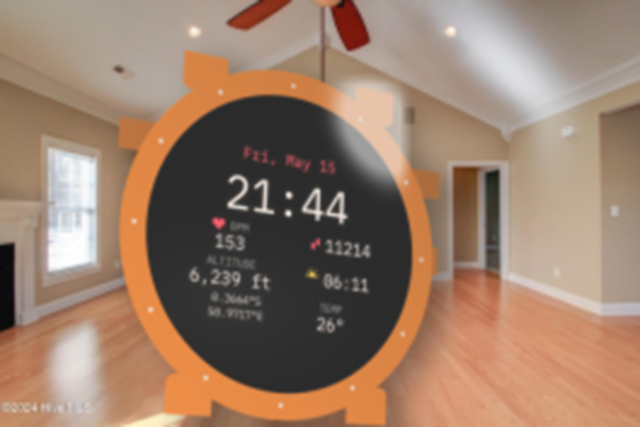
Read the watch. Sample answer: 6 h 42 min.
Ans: 21 h 44 min
